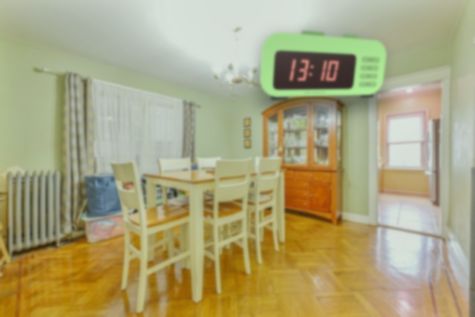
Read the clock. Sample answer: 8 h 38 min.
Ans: 13 h 10 min
